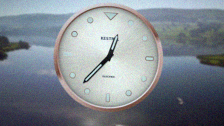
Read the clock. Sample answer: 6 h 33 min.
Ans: 12 h 37 min
